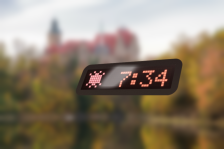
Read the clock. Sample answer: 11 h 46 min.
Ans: 7 h 34 min
